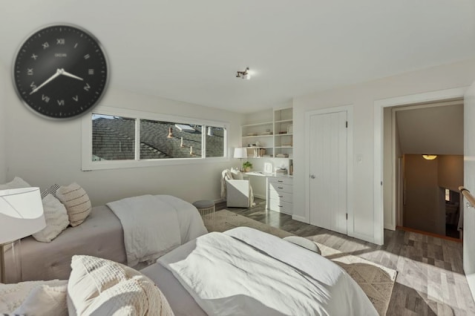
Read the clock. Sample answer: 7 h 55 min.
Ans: 3 h 39 min
